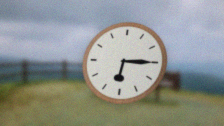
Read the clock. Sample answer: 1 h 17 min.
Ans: 6 h 15 min
